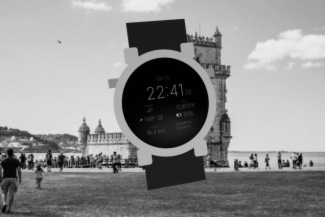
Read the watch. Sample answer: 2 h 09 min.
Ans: 22 h 41 min
